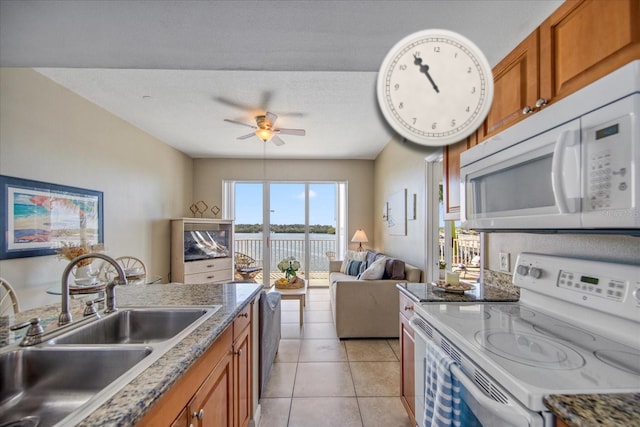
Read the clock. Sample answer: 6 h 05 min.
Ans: 10 h 54 min
